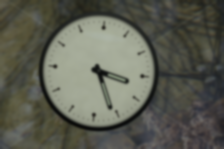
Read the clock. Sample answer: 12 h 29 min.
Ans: 3 h 26 min
